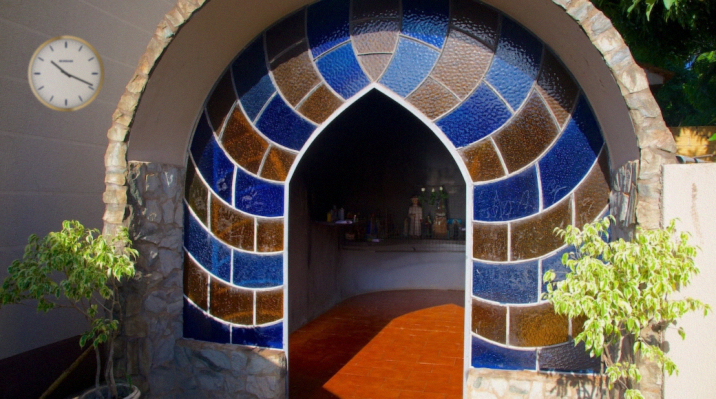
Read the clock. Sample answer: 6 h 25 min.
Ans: 10 h 19 min
